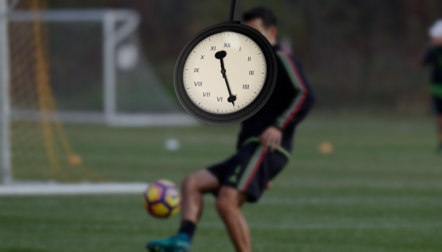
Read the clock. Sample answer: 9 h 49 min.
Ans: 11 h 26 min
